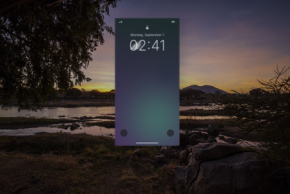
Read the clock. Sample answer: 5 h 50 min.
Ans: 2 h 41 min
